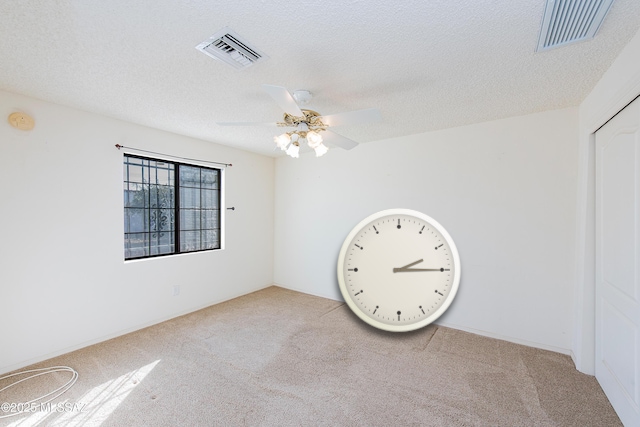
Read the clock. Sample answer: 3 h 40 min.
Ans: 2 h 15 min
